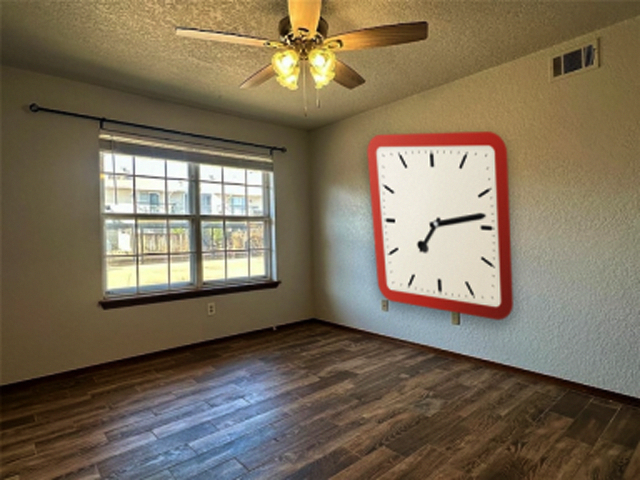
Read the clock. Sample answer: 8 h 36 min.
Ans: 7 h 13 min
